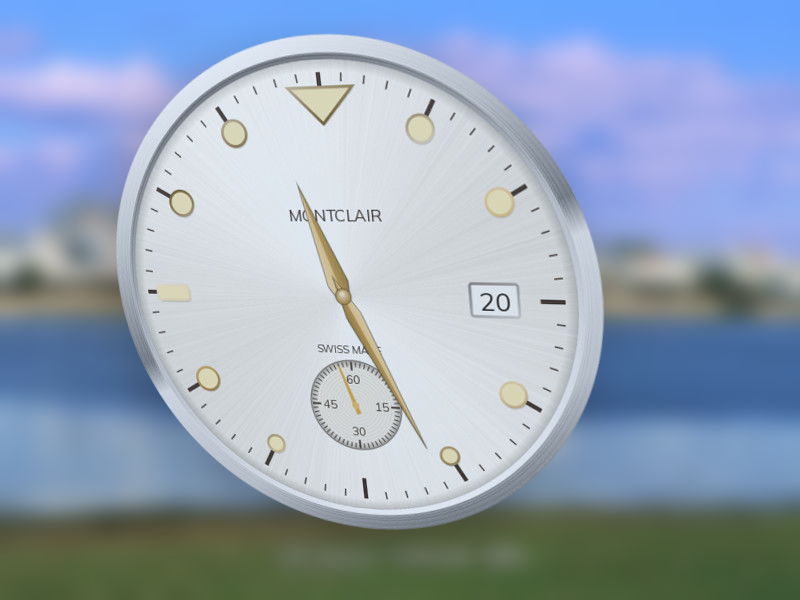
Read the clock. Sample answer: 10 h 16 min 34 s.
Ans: 11 h 25 min 57 s
